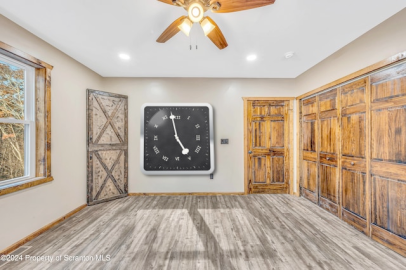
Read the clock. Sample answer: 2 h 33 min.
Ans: 4 h 58 min
